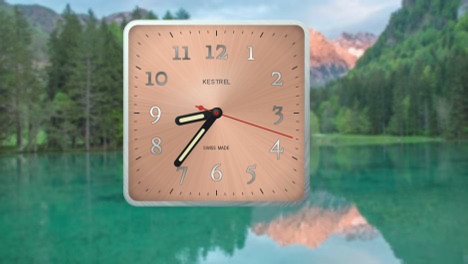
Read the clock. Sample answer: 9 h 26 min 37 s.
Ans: 8 h 36 min 18 s
